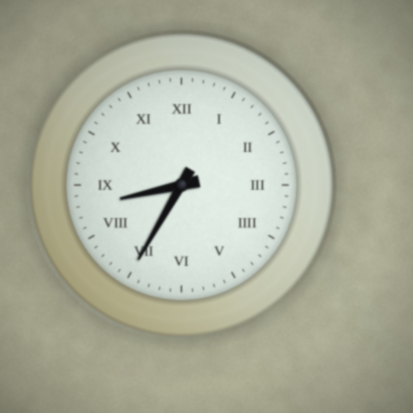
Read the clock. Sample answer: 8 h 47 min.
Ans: 8 h 35 min
